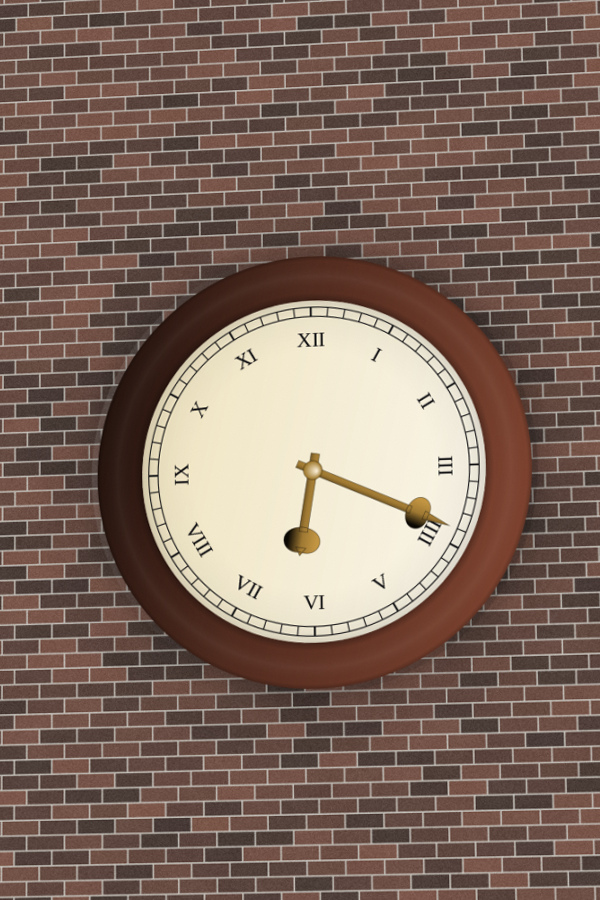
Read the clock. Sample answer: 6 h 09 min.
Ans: 6 h 19 min
